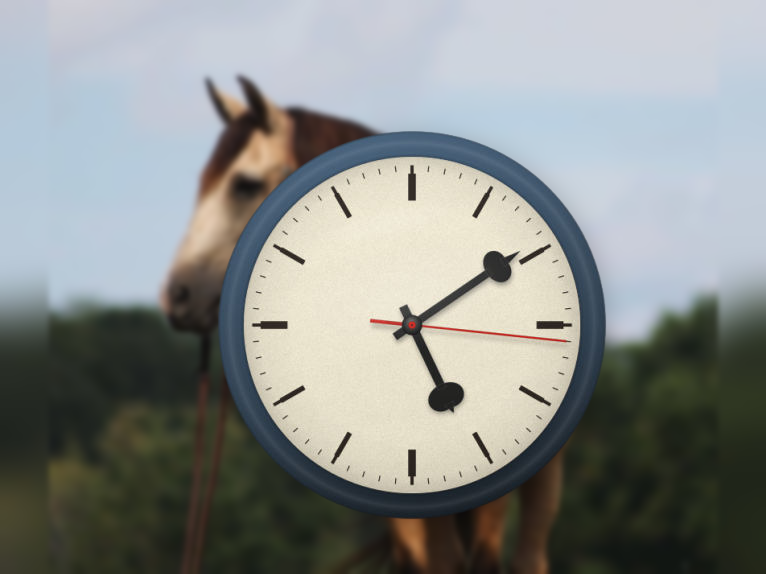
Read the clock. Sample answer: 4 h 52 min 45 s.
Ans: 5 h 09 min 16 s
